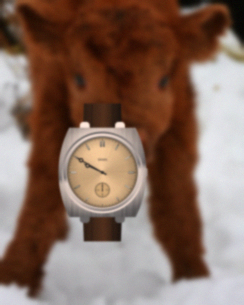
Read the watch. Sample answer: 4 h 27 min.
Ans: 9 h 50 min
